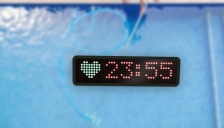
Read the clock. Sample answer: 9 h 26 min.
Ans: 23 h 55 min
